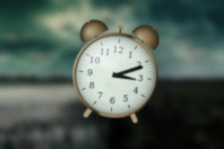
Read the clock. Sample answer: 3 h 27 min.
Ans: 3 h 11 min
